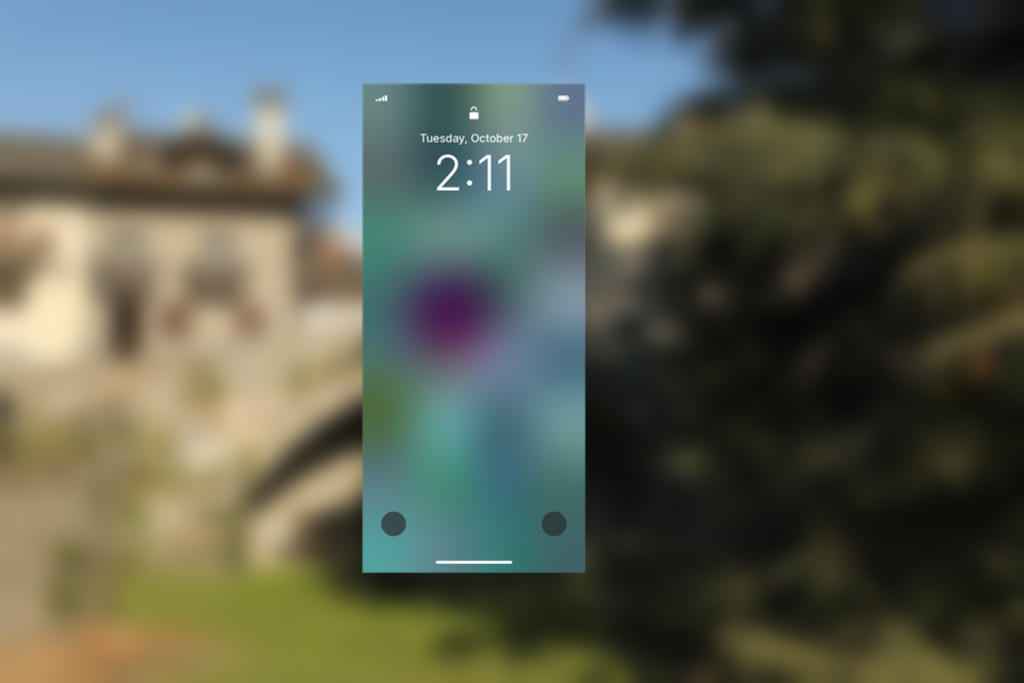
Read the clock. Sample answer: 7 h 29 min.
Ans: 2 h 11 min
